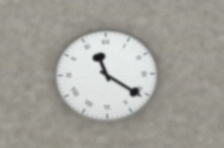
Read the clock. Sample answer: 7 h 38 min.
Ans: 11 h 21 min
